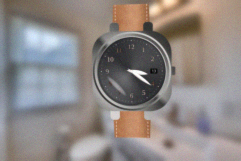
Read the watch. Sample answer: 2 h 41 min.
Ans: 3 h 21 min
